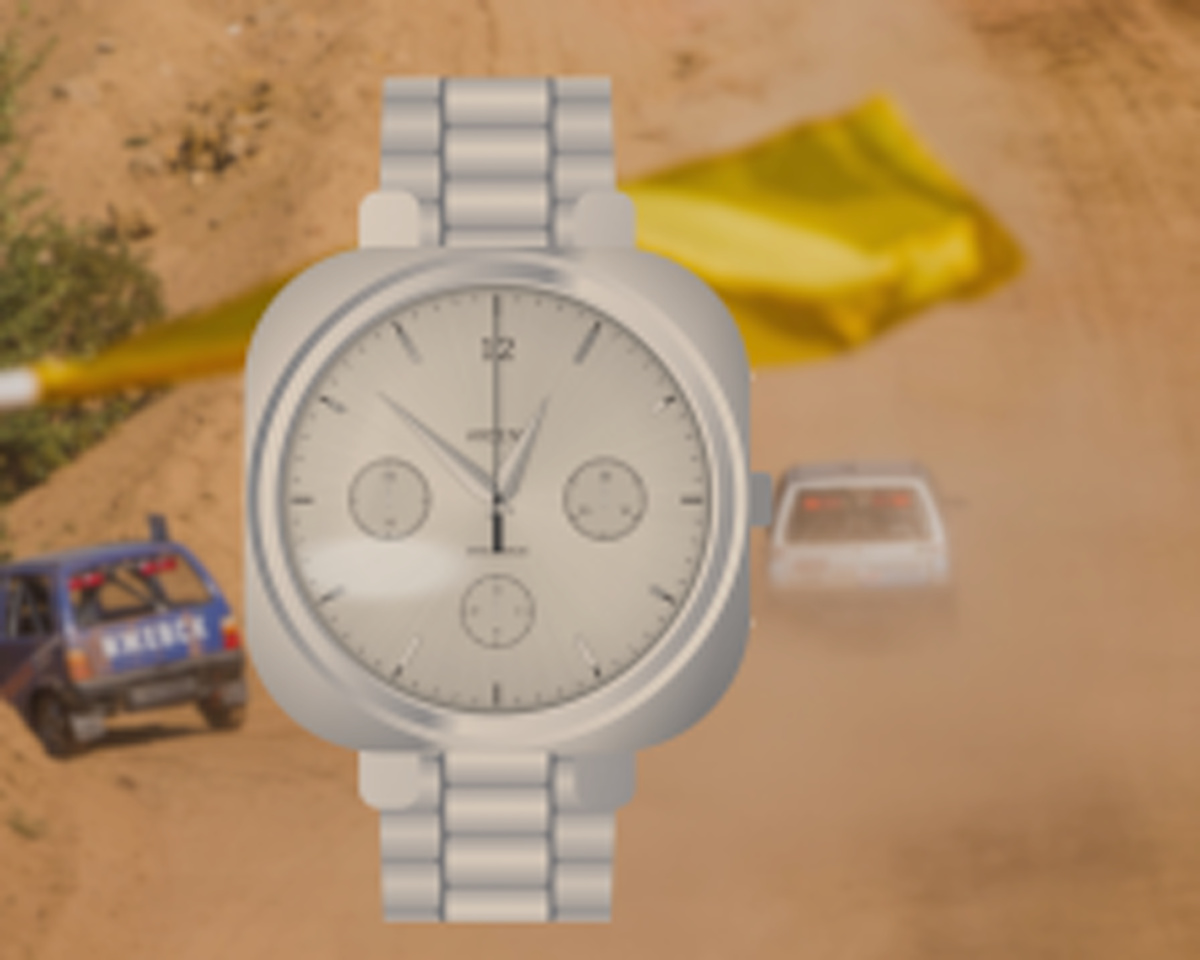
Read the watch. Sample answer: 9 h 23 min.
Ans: 12 h 52 min
